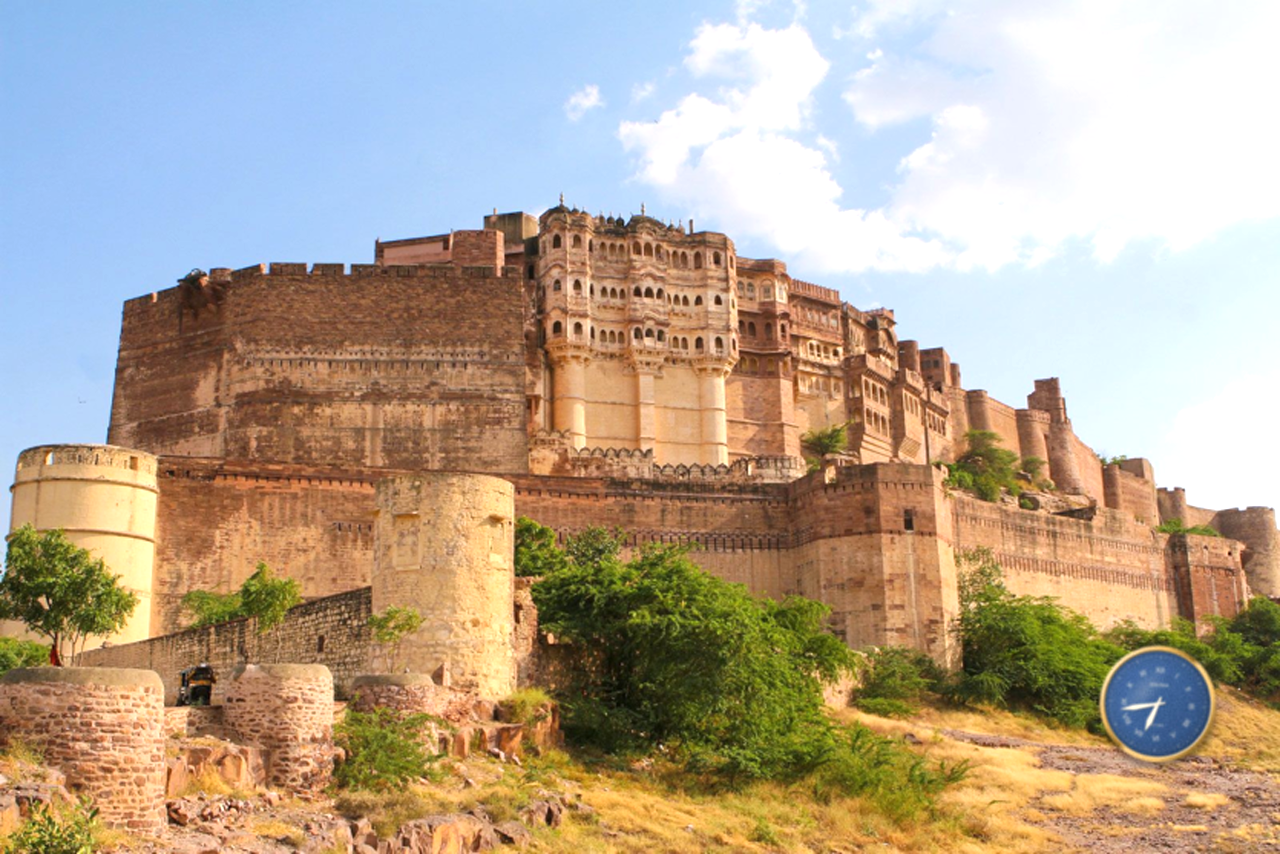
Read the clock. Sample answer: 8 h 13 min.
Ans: 6 h 43 min
